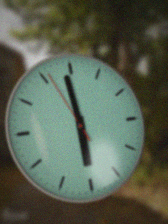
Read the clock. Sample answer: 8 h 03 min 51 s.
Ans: 5 h 58 min 56 s
